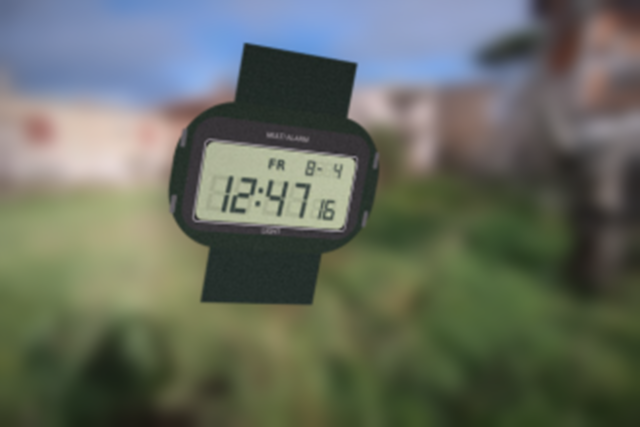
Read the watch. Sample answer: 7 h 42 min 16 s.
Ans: 12 h 47 min 16 s
